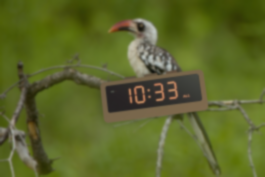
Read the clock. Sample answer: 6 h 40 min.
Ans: 10 h 33 min
